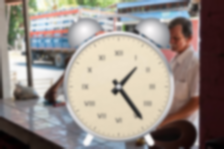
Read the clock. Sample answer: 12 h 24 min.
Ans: 1 h 24 min
